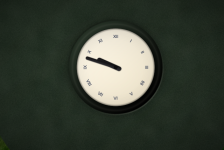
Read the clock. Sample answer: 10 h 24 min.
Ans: 9 h 48 min
